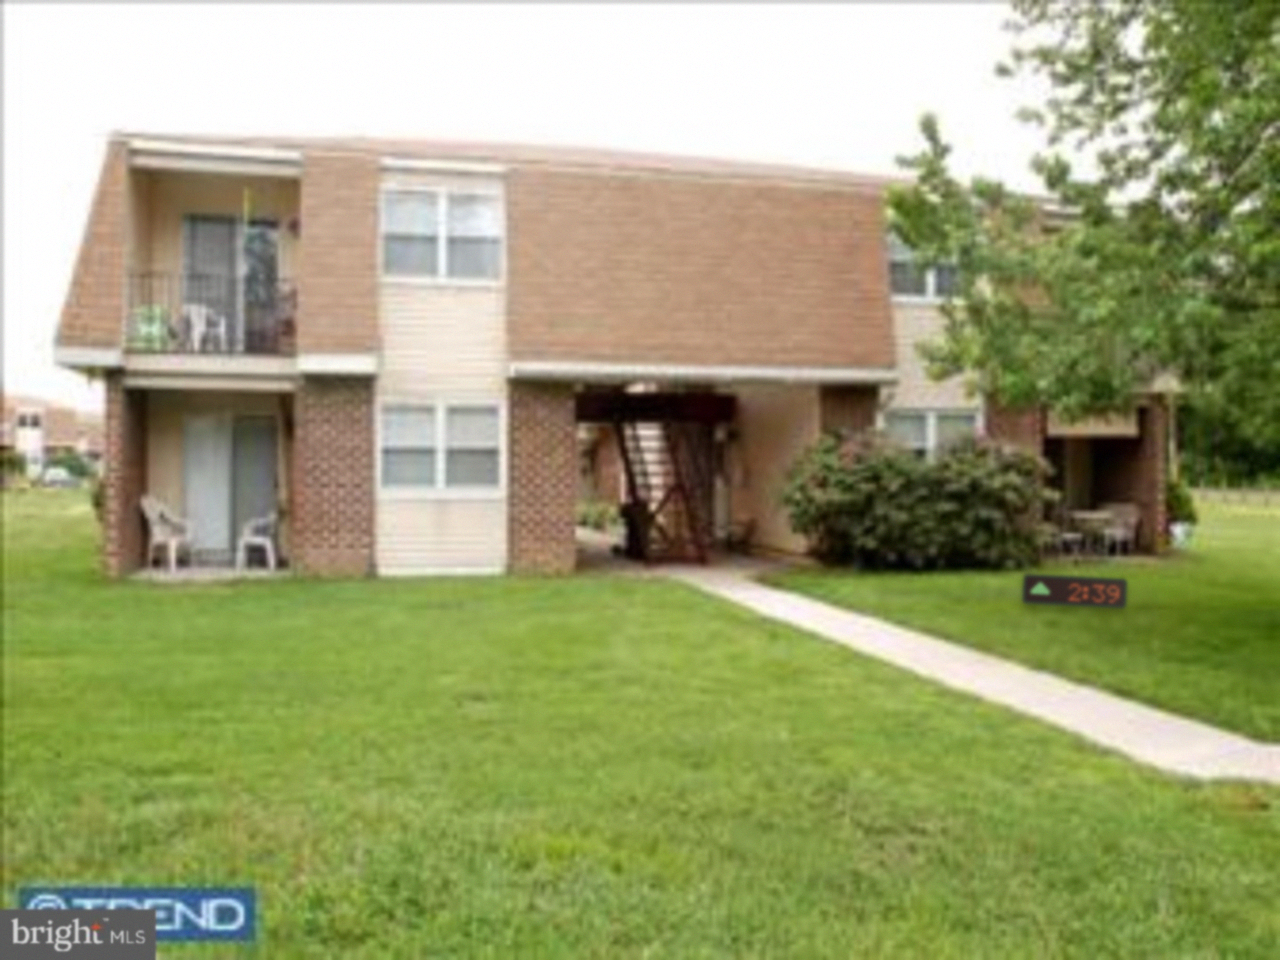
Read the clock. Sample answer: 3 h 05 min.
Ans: 2 h 39 min
